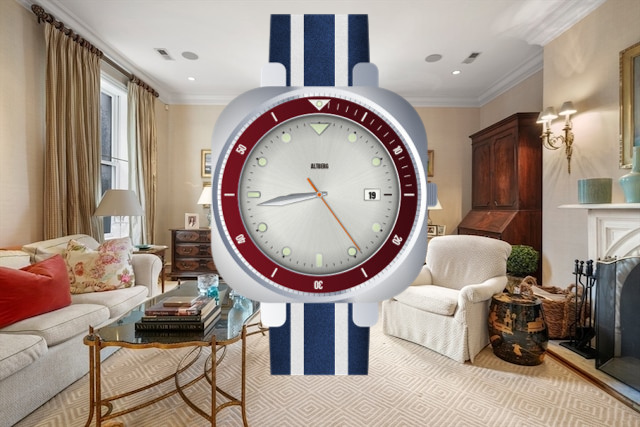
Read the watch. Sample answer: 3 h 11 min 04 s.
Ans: 8 h 43 min 24 s
